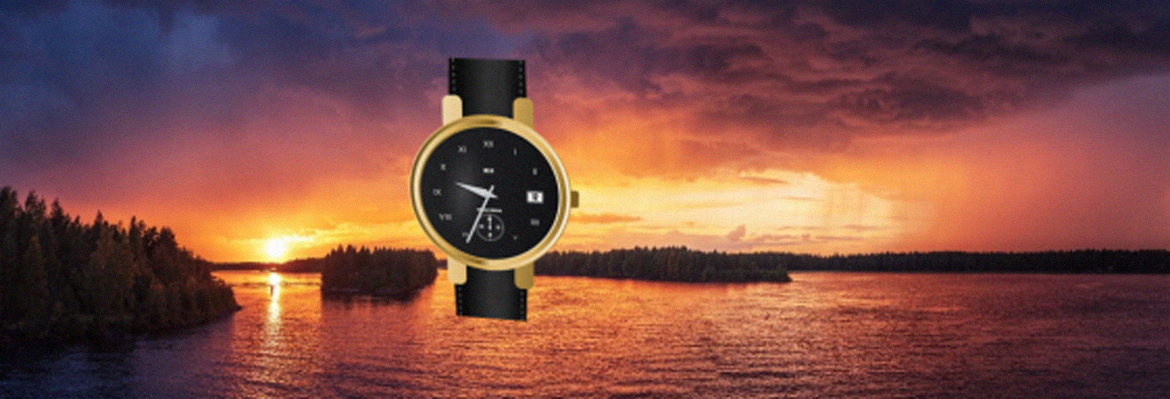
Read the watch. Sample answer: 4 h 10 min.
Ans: 9 h 34 min
